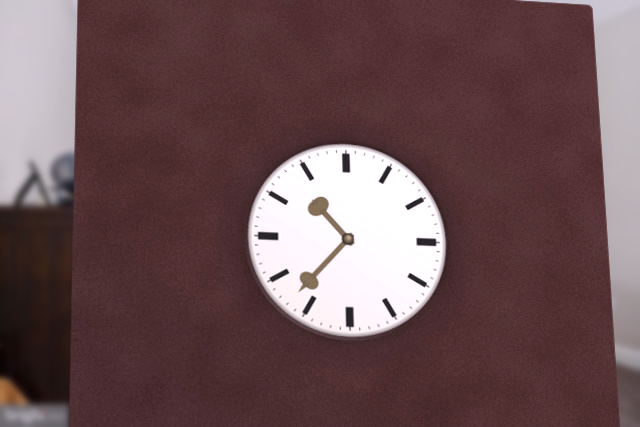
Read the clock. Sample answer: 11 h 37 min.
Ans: 10 h 37 min
